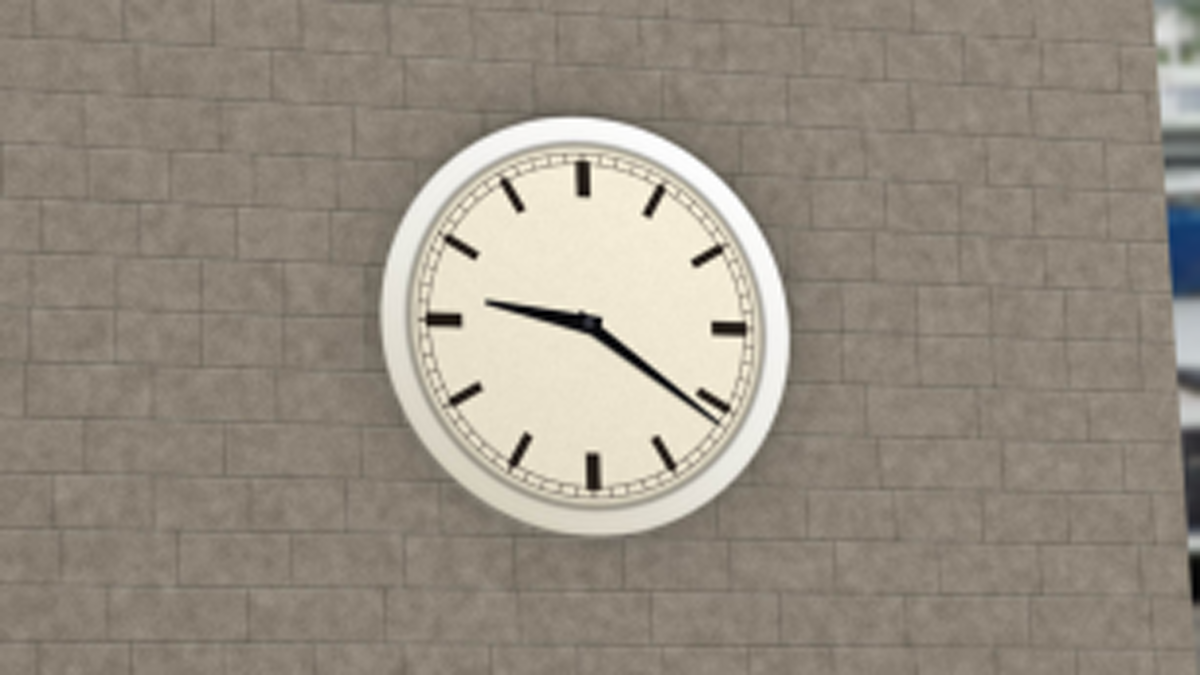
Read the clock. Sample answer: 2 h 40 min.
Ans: 9 h 21 min
